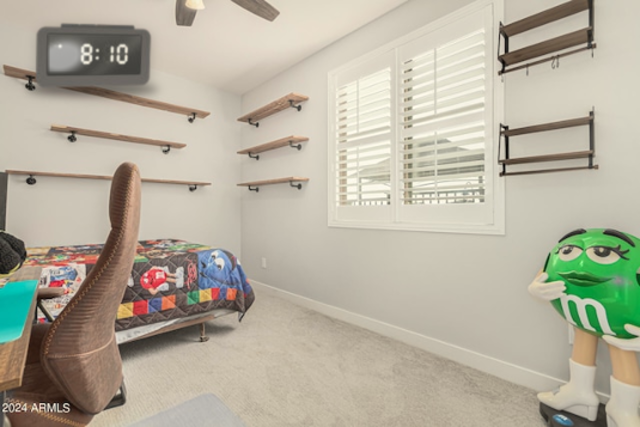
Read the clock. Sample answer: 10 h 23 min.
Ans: 8 h 10 min
